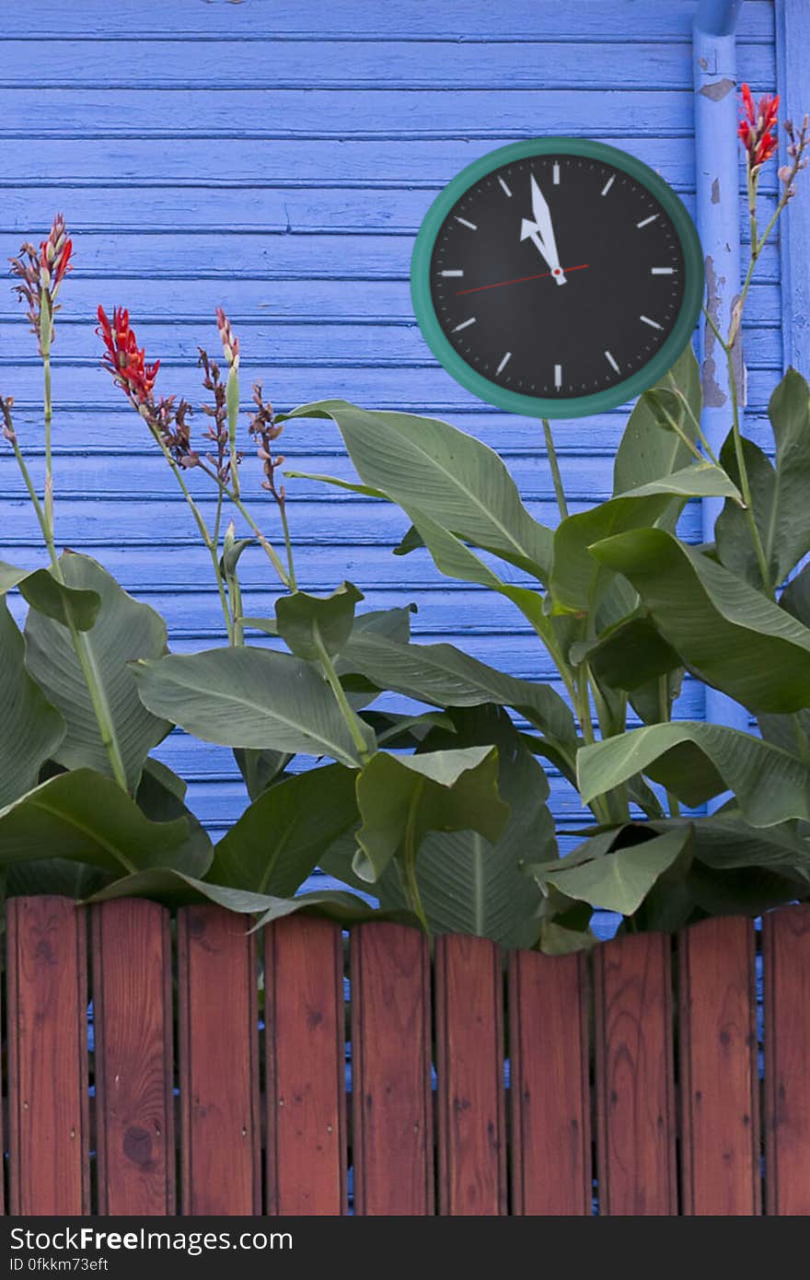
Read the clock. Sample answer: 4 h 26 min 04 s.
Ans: 10 h 57 min 43 s
